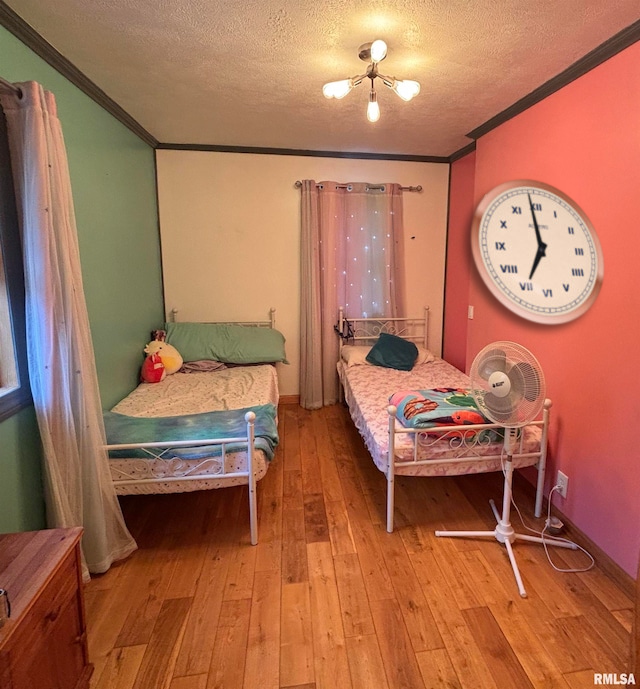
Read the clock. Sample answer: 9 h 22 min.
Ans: 6 h 59 min
